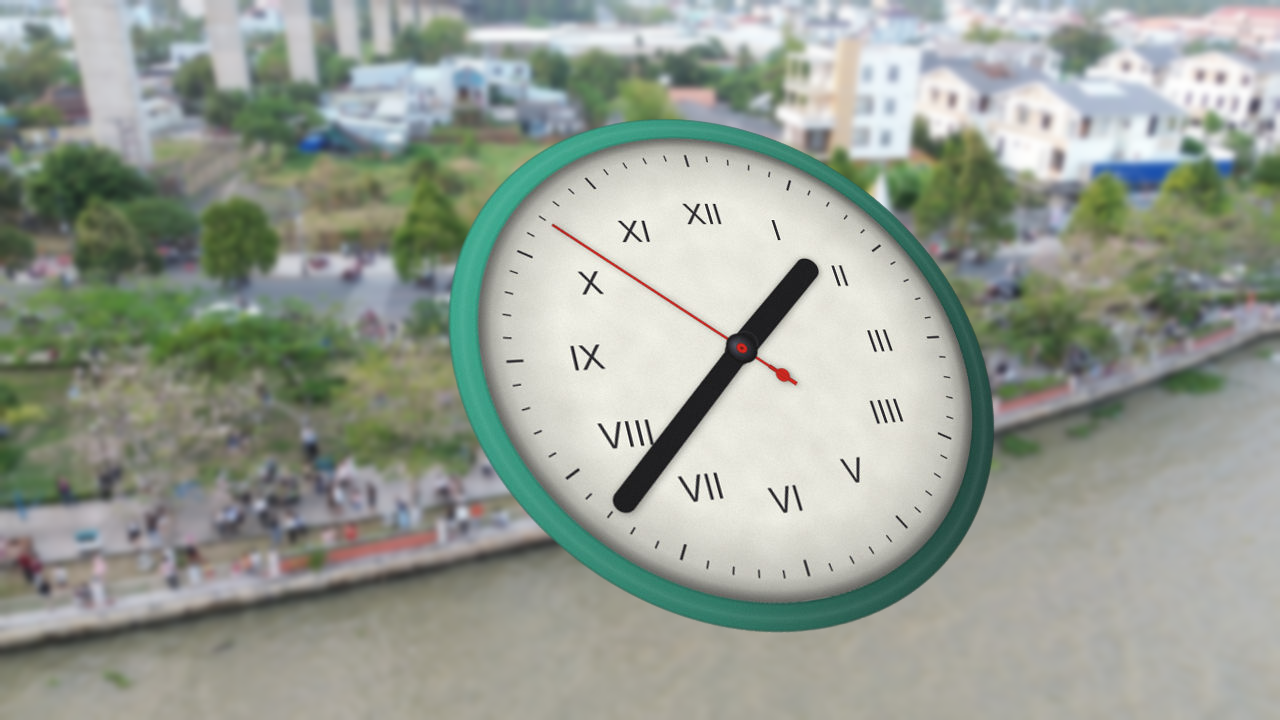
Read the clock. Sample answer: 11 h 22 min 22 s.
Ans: 1 h 37 min 52 s
